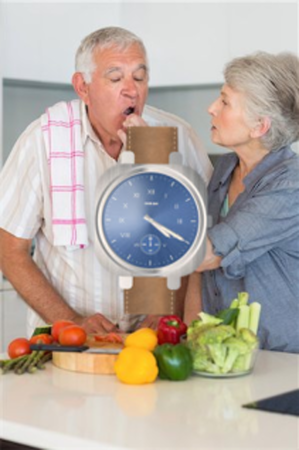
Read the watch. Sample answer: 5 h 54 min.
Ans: 4 h 20 min
